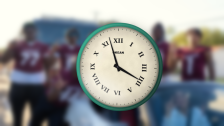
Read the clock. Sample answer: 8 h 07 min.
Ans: 3 h 57 min
